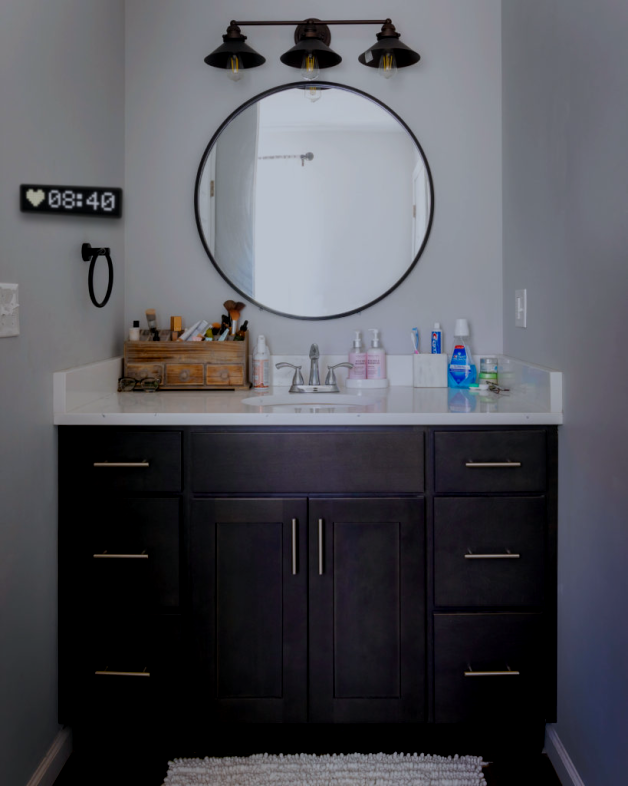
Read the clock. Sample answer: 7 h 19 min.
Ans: 8 h 40 min
